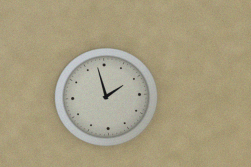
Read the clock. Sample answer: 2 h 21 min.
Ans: 1 h 58 min
